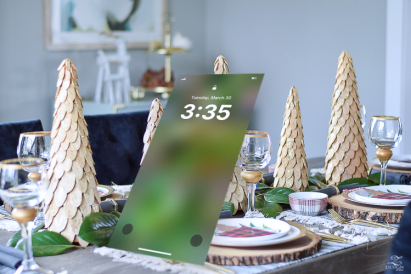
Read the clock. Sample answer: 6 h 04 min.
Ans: 3 h 35 min
